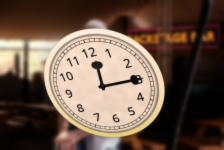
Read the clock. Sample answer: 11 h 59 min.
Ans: 12 h 15 min
